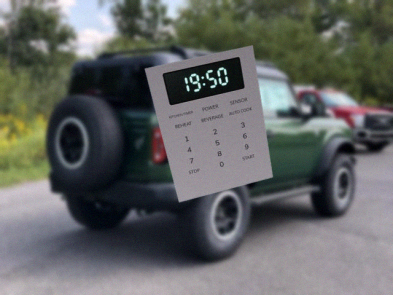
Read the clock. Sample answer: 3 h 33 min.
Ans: 19 h 50 min
